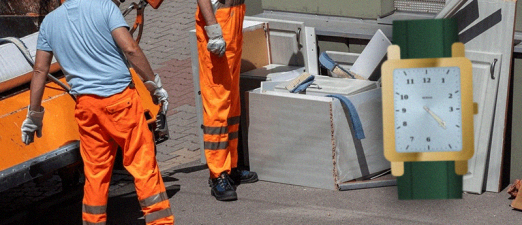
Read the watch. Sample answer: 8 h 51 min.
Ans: 4 h 23 min
